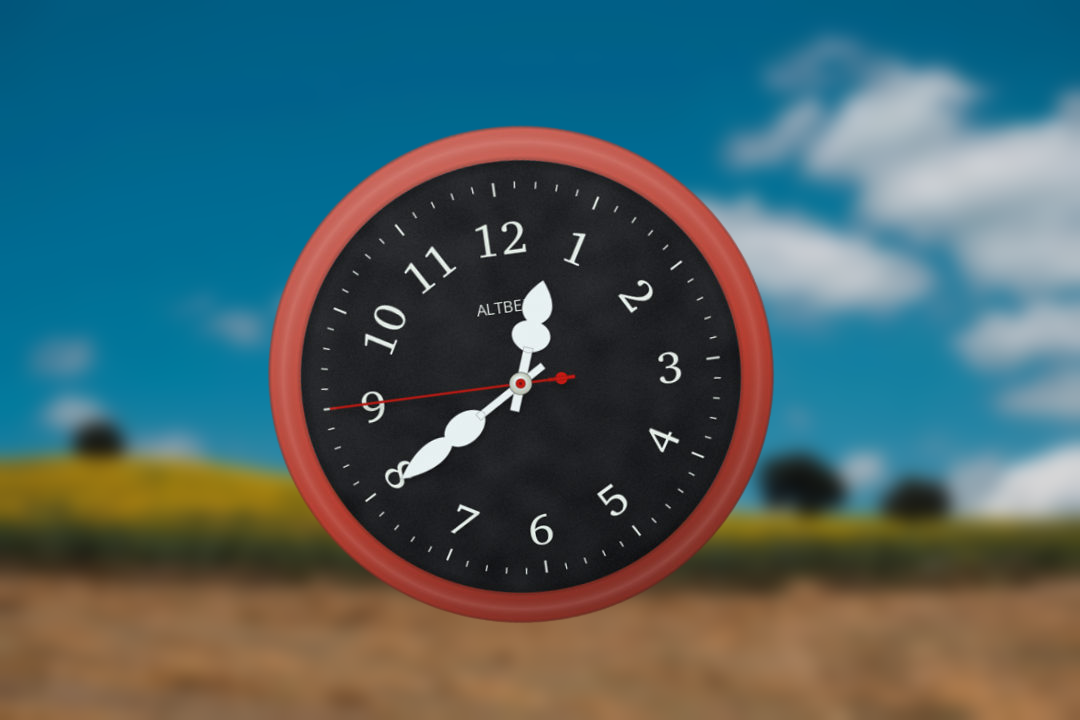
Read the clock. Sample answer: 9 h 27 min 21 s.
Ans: 12 h 39 min 45 s
